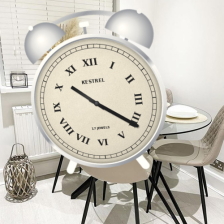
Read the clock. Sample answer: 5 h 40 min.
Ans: 10 h 21 min
